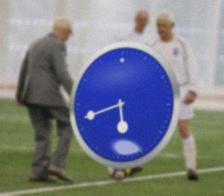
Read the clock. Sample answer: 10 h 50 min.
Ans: 5 h 42 min
